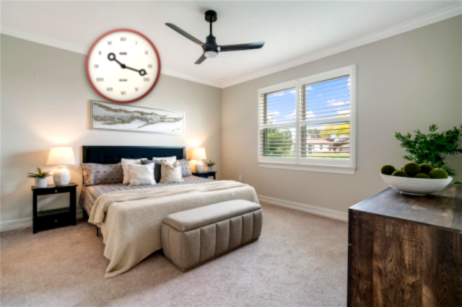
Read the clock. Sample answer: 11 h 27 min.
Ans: 10 h 18 min
